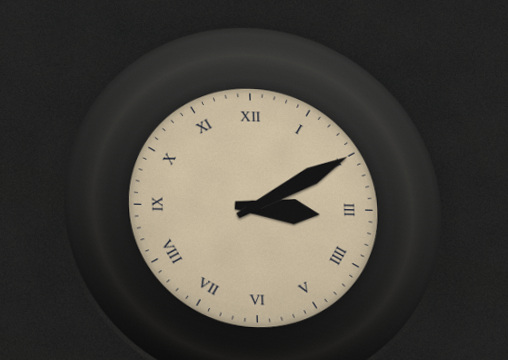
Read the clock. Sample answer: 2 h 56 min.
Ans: 3 h 10 min
